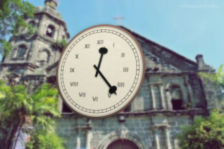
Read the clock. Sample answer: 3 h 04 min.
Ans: 12 h 23 min
